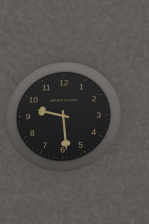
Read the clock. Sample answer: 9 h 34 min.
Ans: 9 h 29 min
